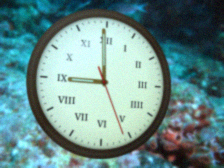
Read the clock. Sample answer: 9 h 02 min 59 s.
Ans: 8 h 59 min 26 s
